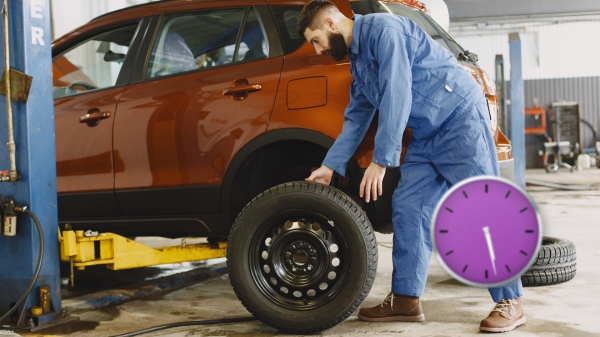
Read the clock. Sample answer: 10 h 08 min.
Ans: 5 h 28 min
